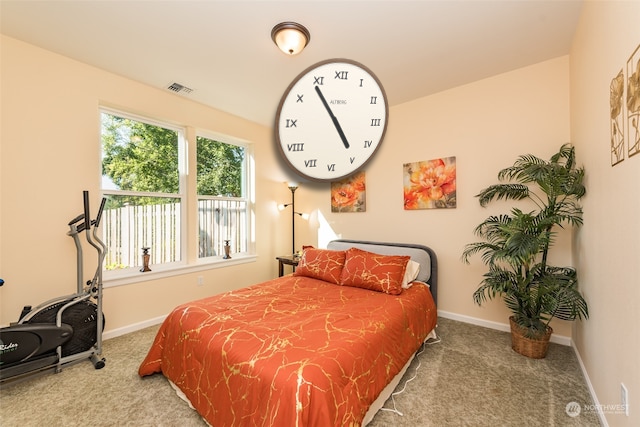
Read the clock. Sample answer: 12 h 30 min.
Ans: 4 h 54 min
